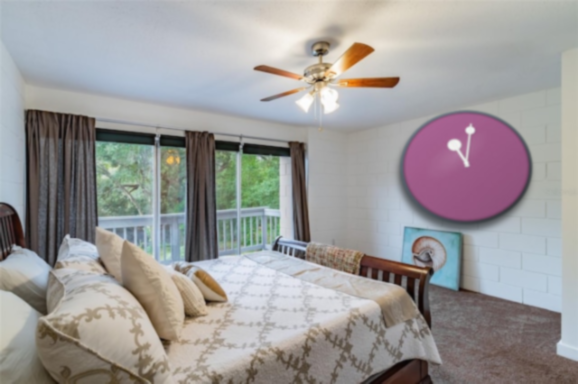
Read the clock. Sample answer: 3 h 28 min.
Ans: 11 h 01 min
